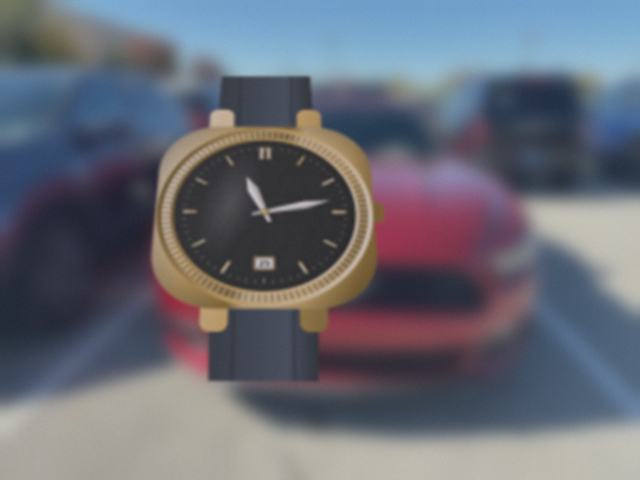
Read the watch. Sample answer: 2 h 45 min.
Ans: 11 h 13 min
